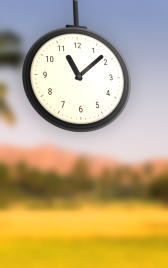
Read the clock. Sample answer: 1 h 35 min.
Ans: 11 h 08 min
